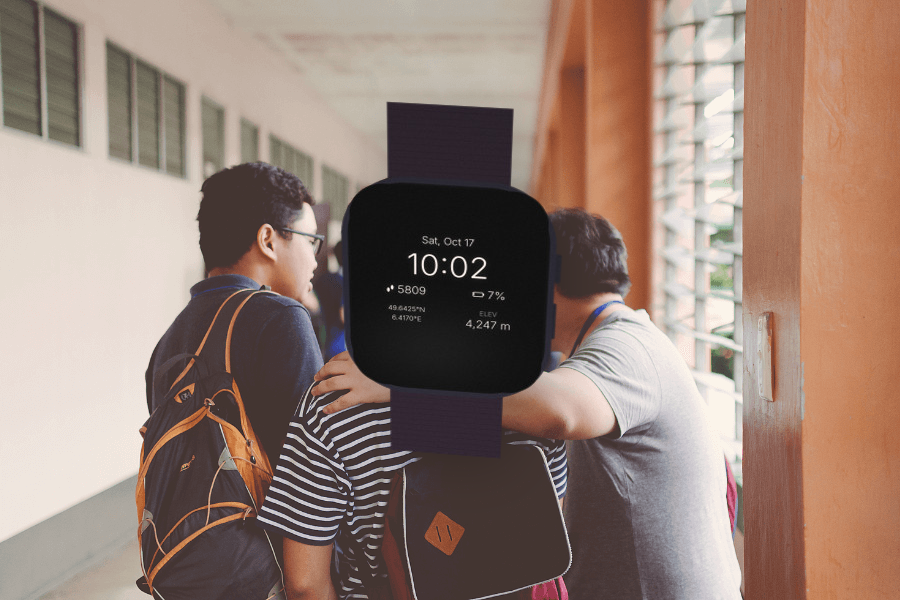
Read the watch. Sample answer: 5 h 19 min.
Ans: 10 h 02 min
